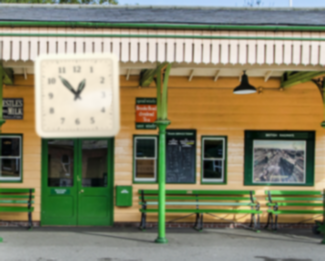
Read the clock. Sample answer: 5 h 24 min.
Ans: 12 h 53 min
